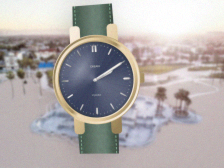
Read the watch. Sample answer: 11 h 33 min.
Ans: 2 h 10 min
